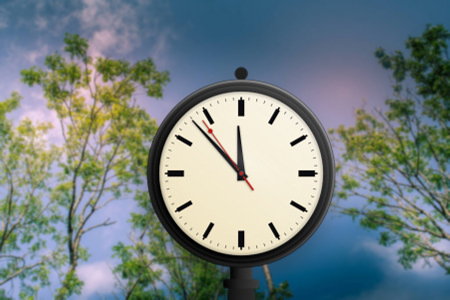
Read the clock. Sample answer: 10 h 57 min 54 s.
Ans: 11 h 52 min 54 s
